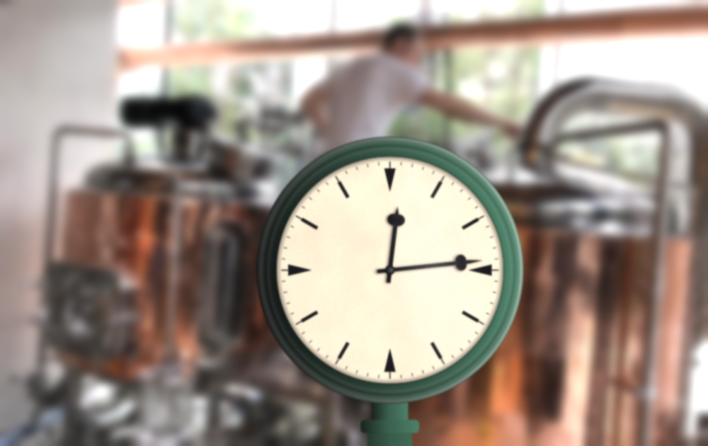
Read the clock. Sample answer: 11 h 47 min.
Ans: 12 h 14 min
